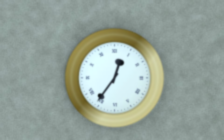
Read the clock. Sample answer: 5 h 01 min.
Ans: 12 h 36 min
